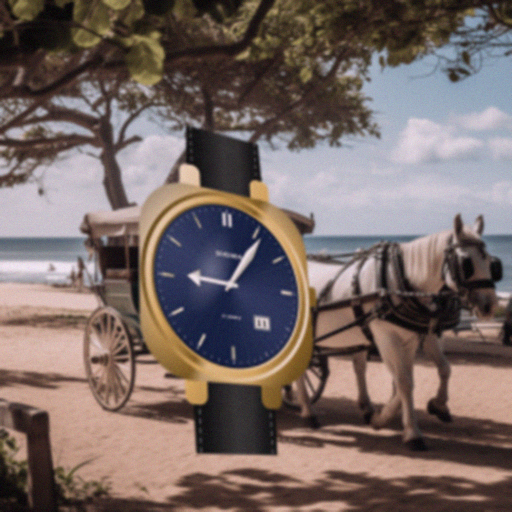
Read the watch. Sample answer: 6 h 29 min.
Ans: 9 h 06 min
